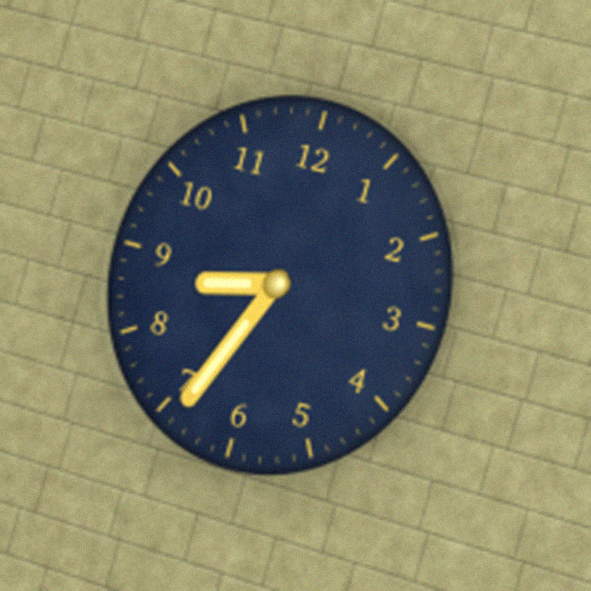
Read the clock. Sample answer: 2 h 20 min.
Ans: 8 h 34 min
